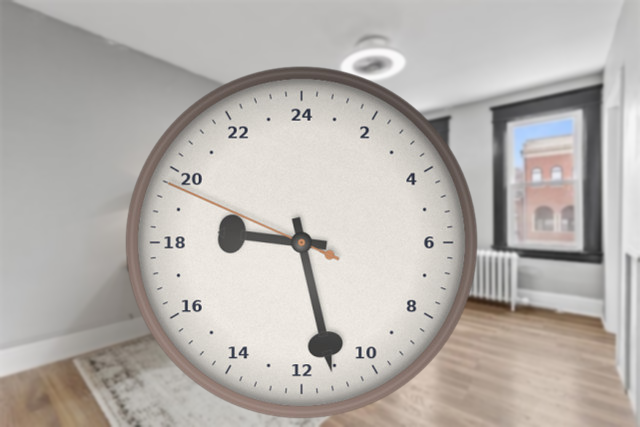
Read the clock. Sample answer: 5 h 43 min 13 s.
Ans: 18 h 27 min 49 s
